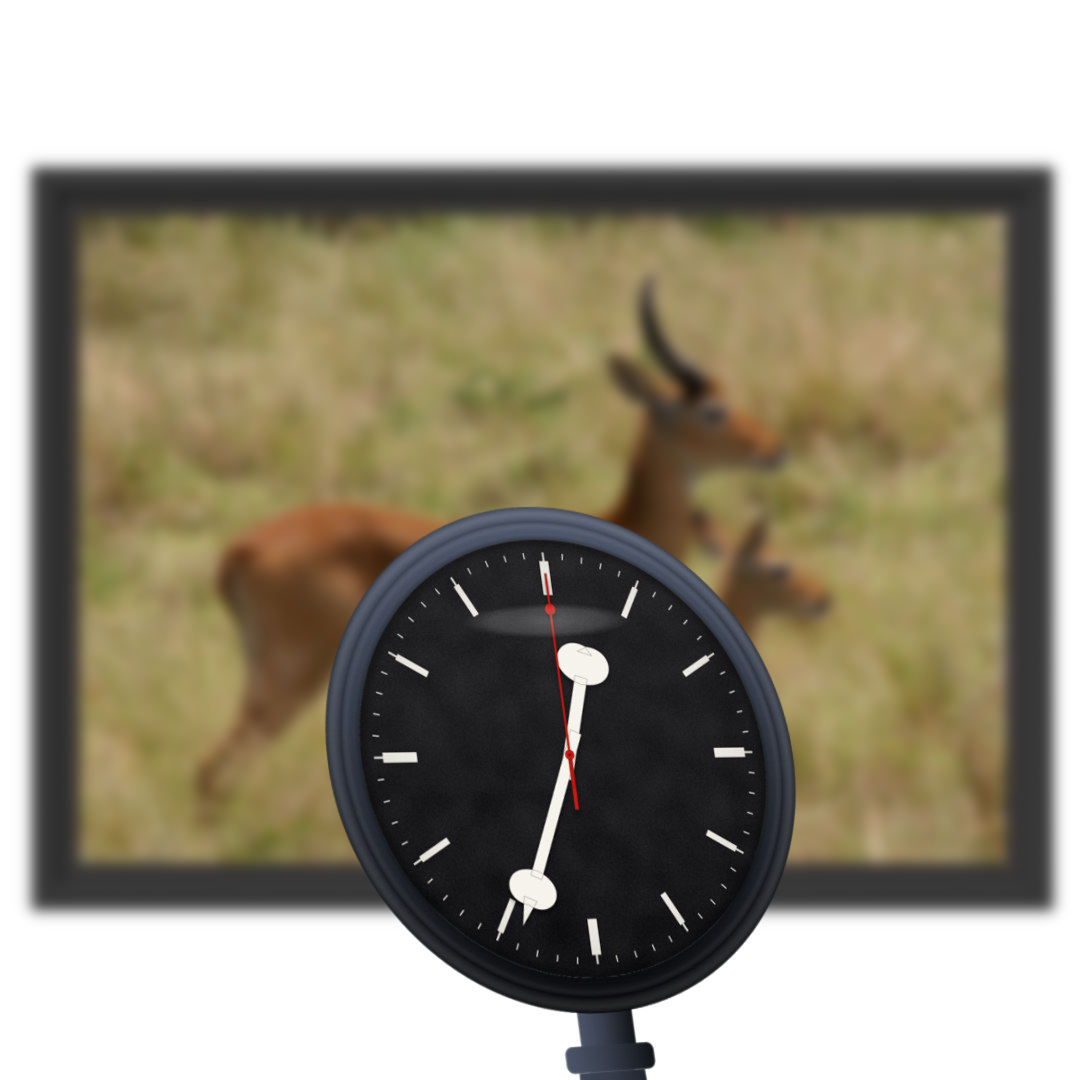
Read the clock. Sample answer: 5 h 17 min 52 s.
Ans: 12 h 34 min 00 s
